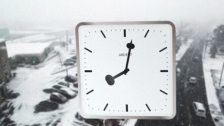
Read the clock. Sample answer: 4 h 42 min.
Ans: 8 h 02 min
